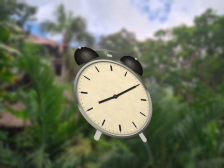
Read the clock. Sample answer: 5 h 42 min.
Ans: 8 h 10 min
